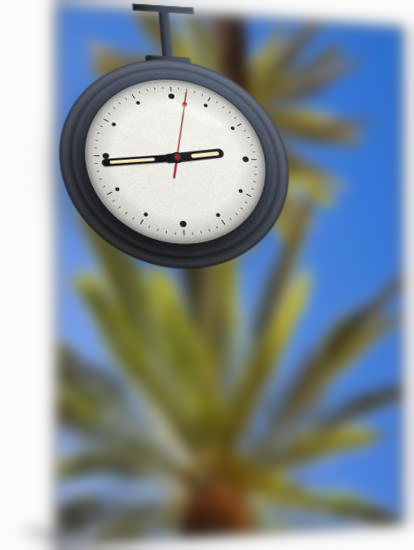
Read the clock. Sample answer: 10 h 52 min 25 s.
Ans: 2 h 44 min 02 s
